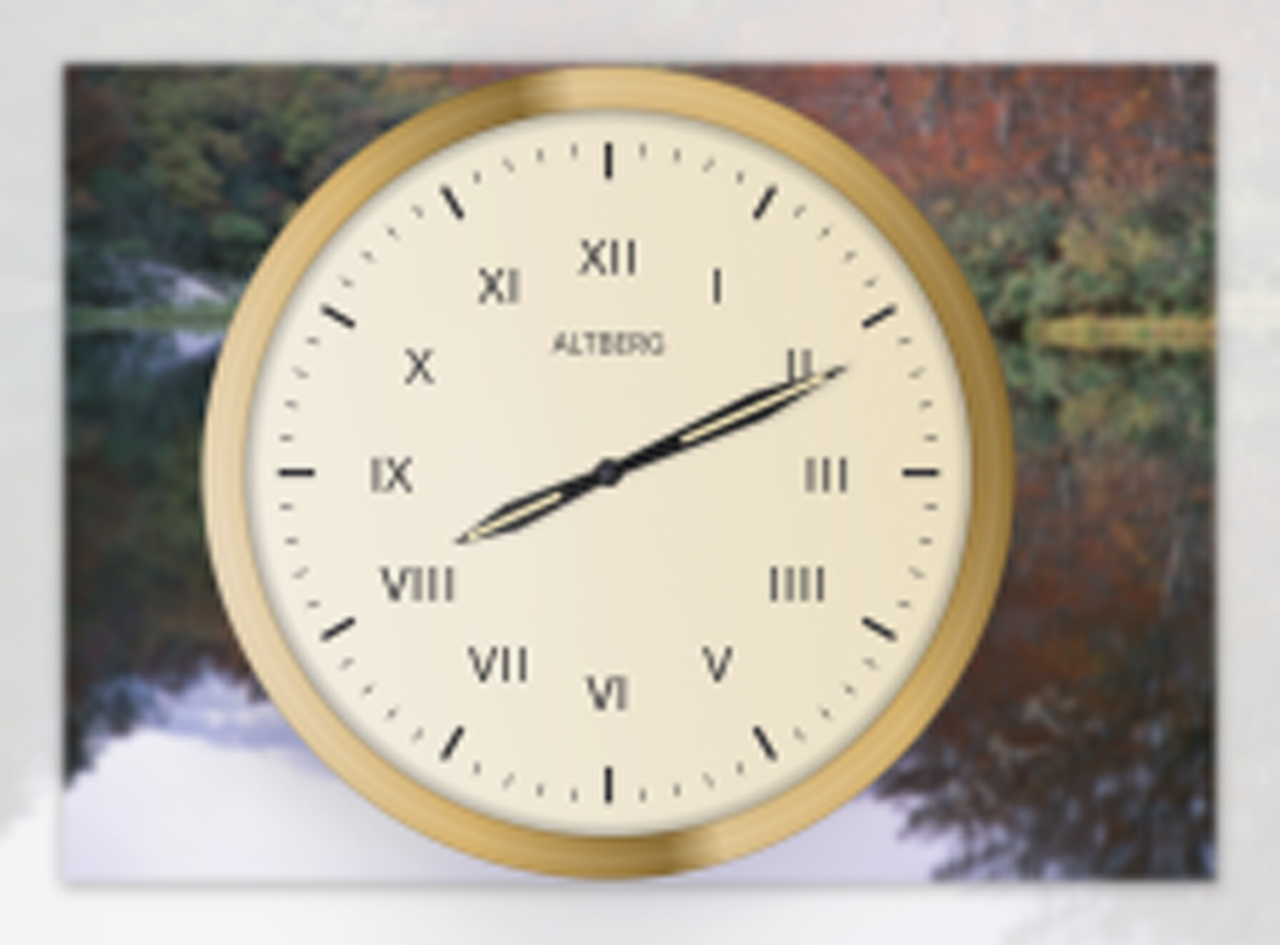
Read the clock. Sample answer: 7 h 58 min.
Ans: 8 h 11 min
